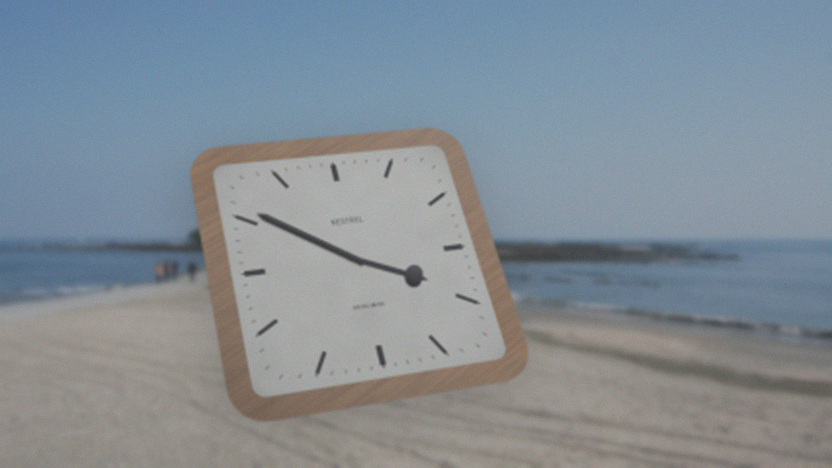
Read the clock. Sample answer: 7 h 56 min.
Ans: 3 h 51 min
